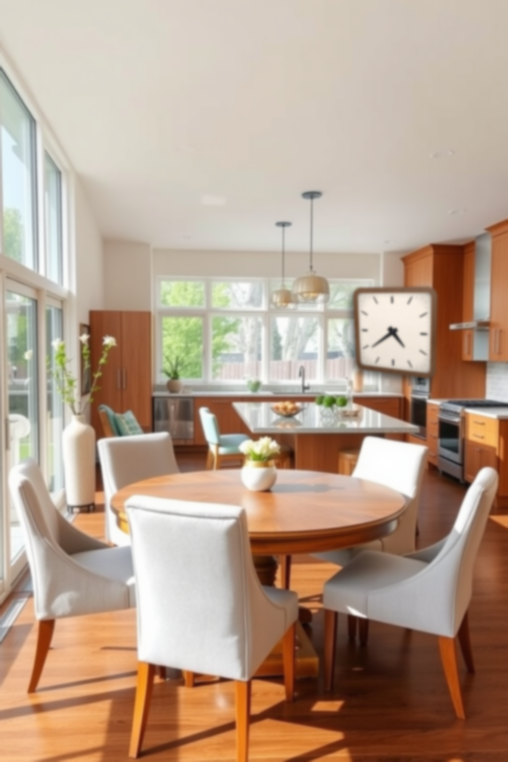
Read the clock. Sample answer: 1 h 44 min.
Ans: 4 h 39 min
